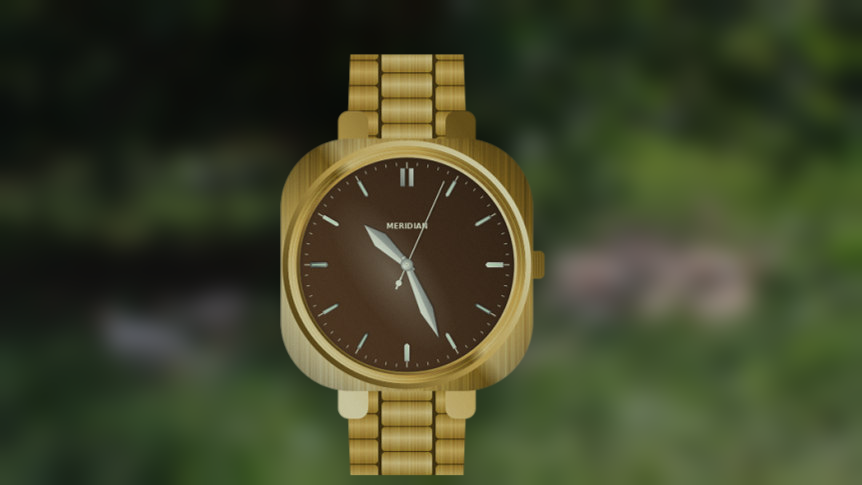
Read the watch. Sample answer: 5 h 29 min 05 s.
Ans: 10 h 26 min 04 s
